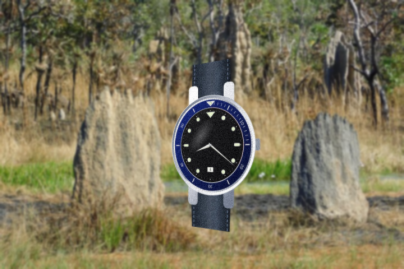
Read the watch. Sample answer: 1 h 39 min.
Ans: 8 h 21 min
